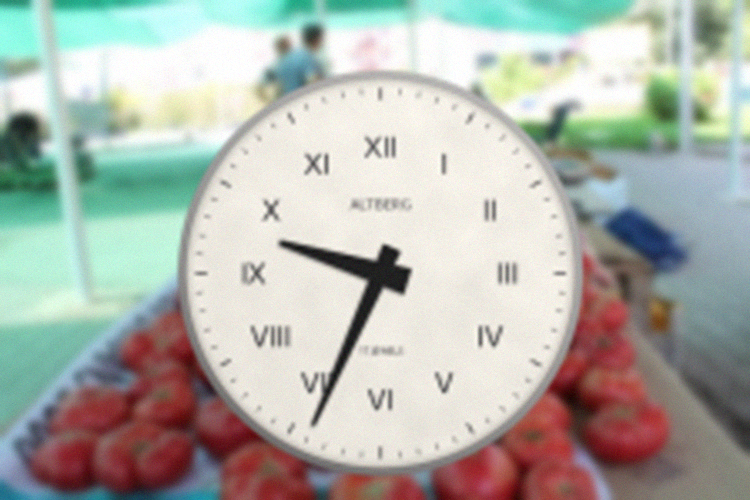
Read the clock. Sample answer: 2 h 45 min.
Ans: 9 h 34 min
